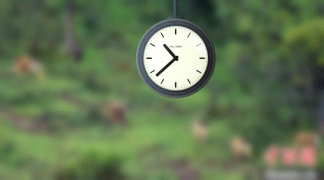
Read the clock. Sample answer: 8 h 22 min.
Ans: 10 h 38 min
